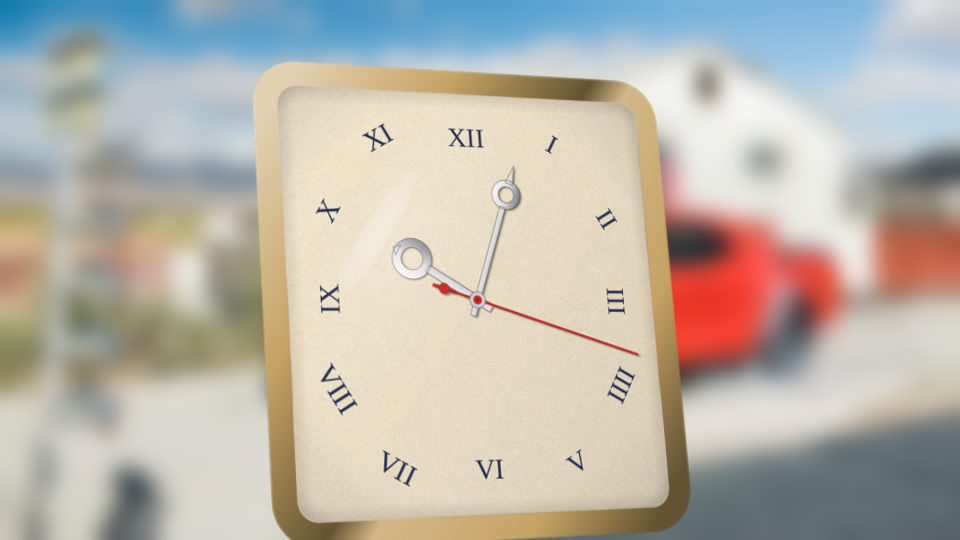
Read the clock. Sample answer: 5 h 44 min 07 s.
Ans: 10 h 03 min 18 s
